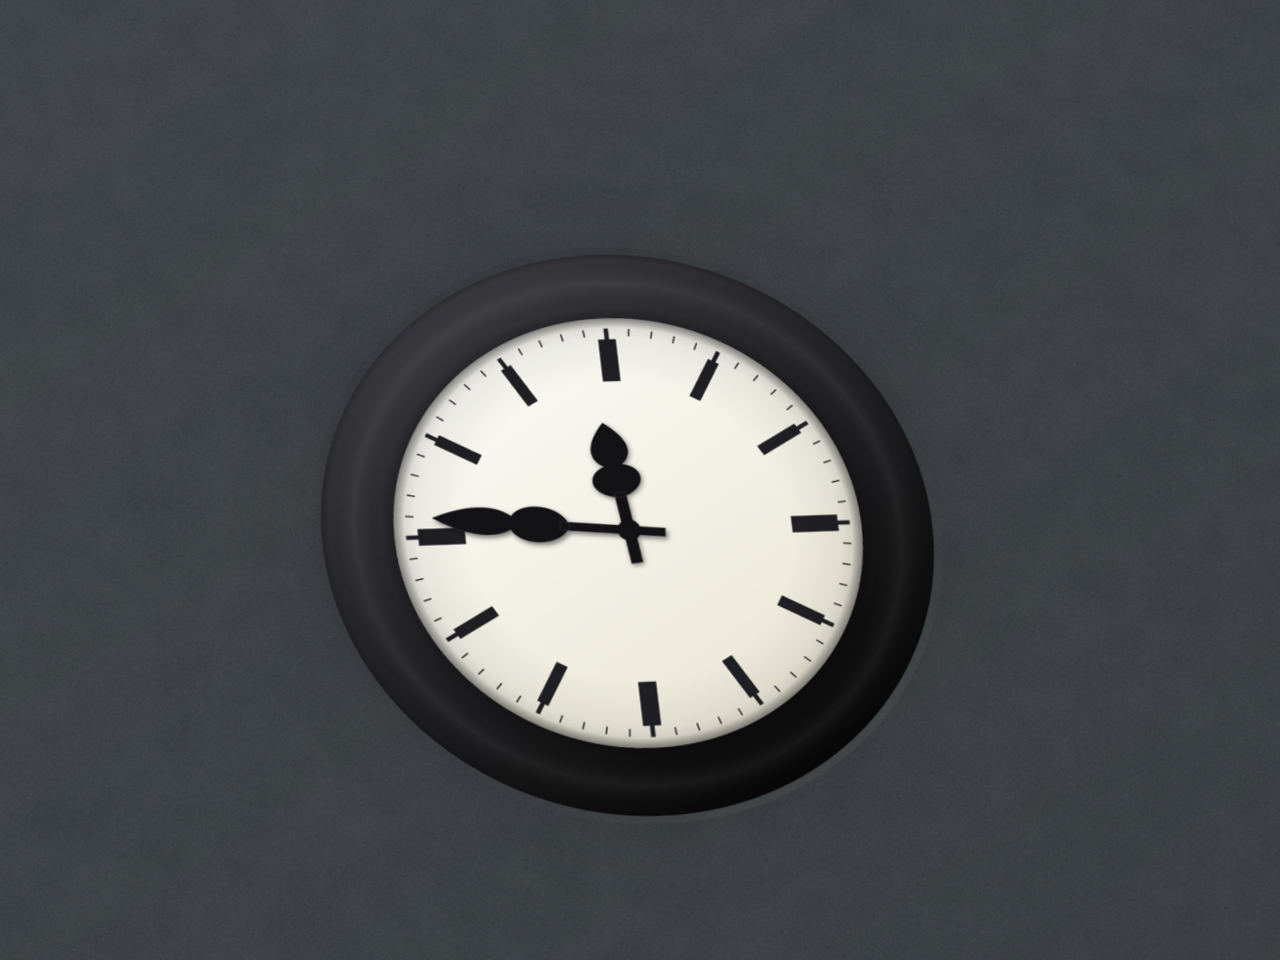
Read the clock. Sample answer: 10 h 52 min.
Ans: 11 h 46 min
